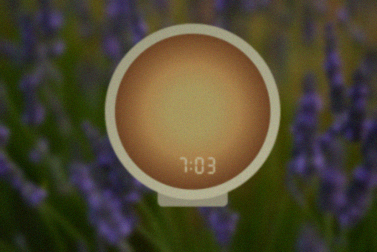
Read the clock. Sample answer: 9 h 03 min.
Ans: 7 h 03 min
